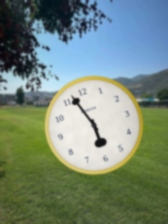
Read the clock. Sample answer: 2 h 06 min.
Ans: 5 h 57 min
